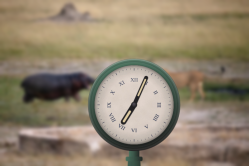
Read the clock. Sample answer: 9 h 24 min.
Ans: 7 h 04 min
